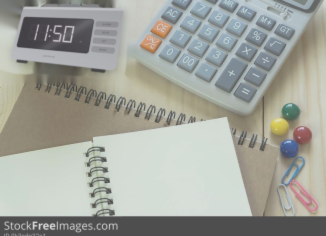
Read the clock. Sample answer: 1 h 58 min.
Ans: 11 h 50 min
